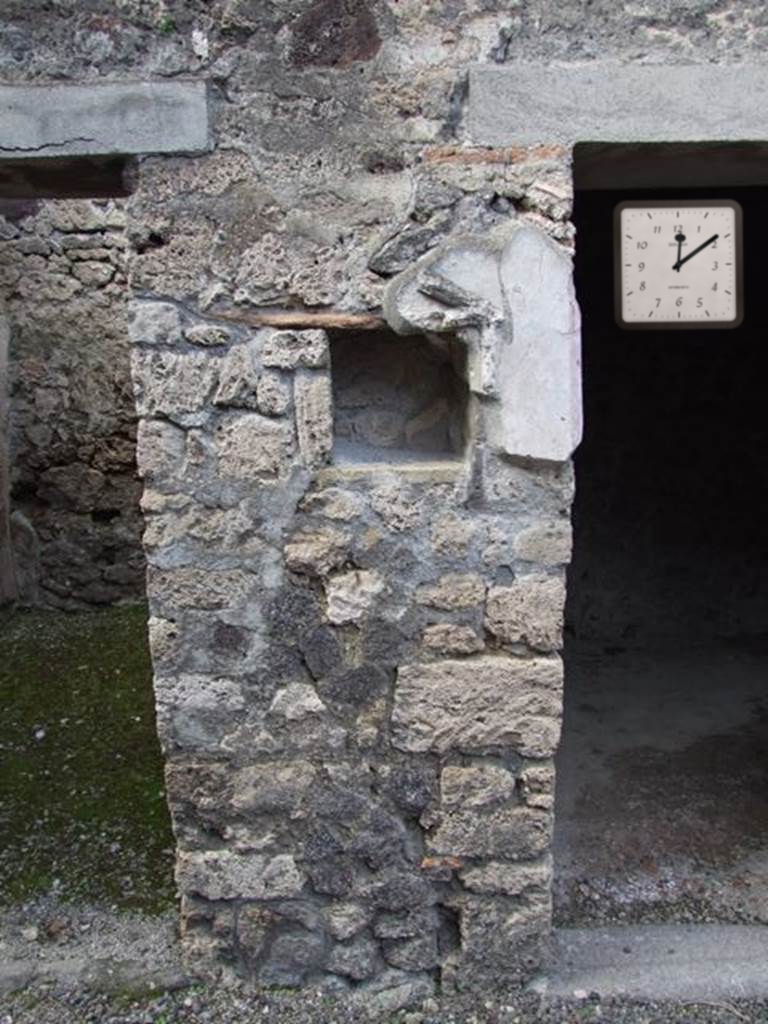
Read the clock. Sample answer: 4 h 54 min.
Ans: 12 h 09 min
